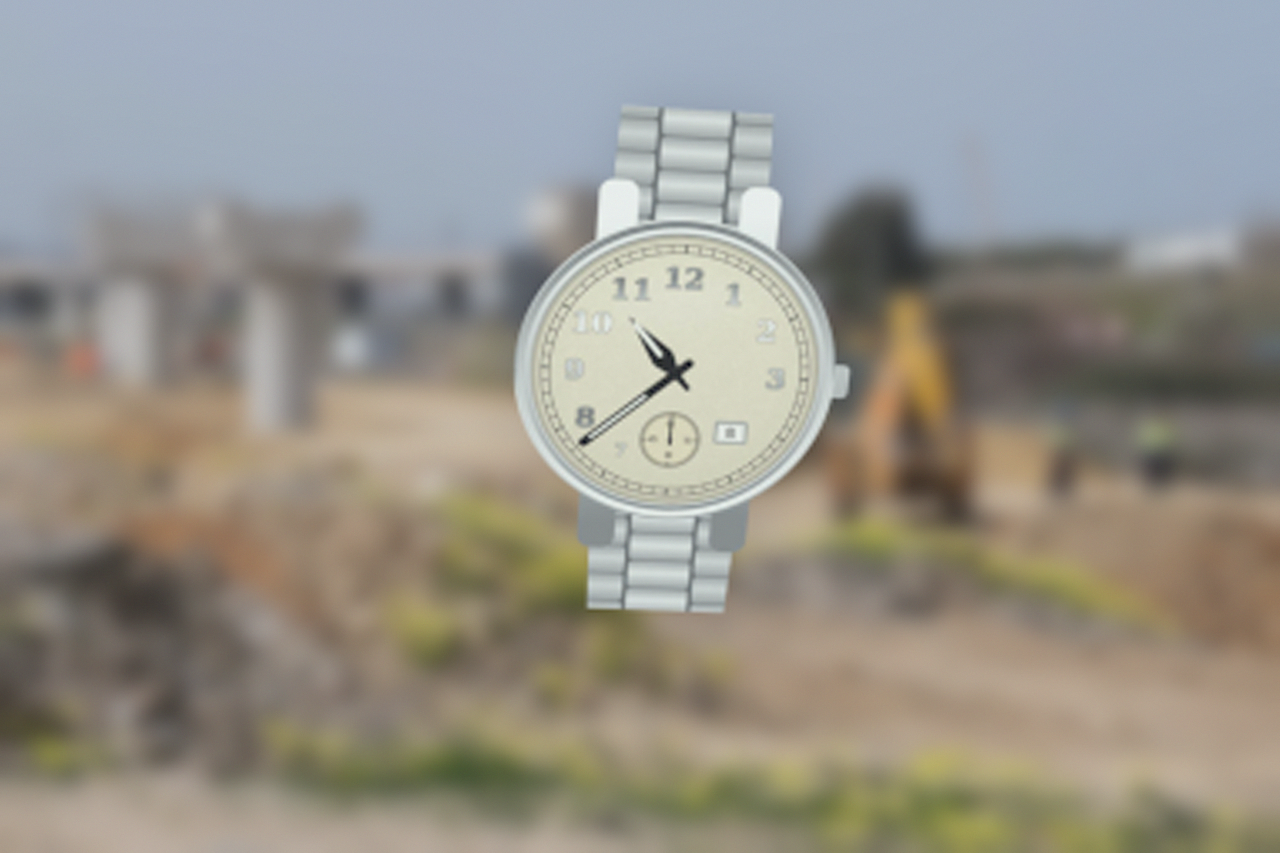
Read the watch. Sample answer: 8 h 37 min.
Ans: 10 h 38 min
